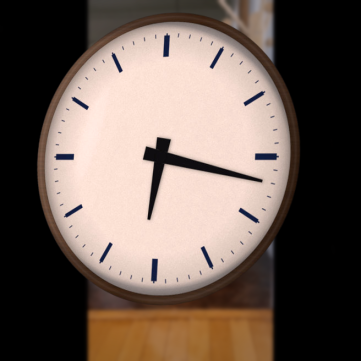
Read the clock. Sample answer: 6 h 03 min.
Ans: 6 h 17 min
